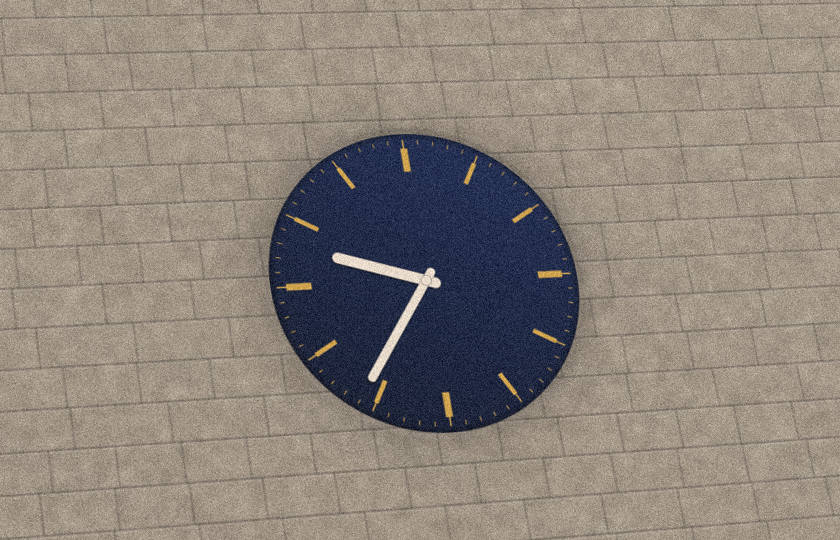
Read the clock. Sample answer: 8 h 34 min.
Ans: 9 h 36 min
